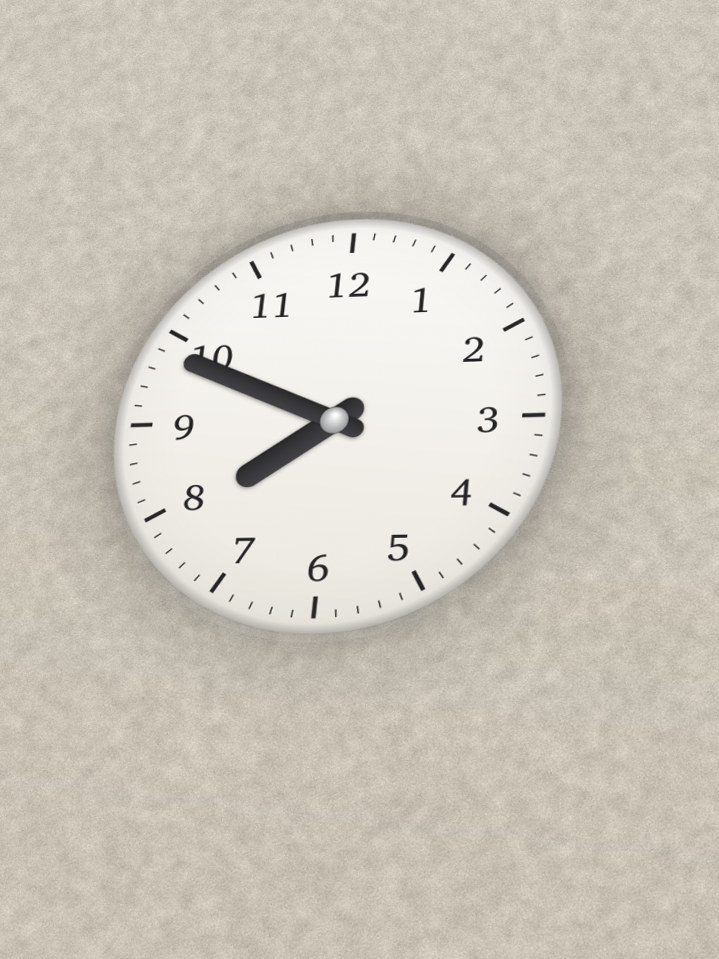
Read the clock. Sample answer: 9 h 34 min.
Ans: 7 h 49 min
